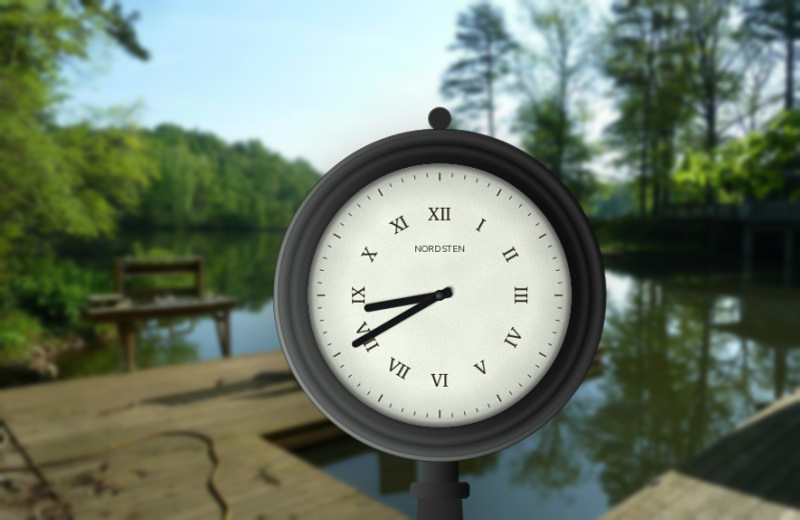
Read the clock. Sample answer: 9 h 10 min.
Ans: 8 h 40 min
